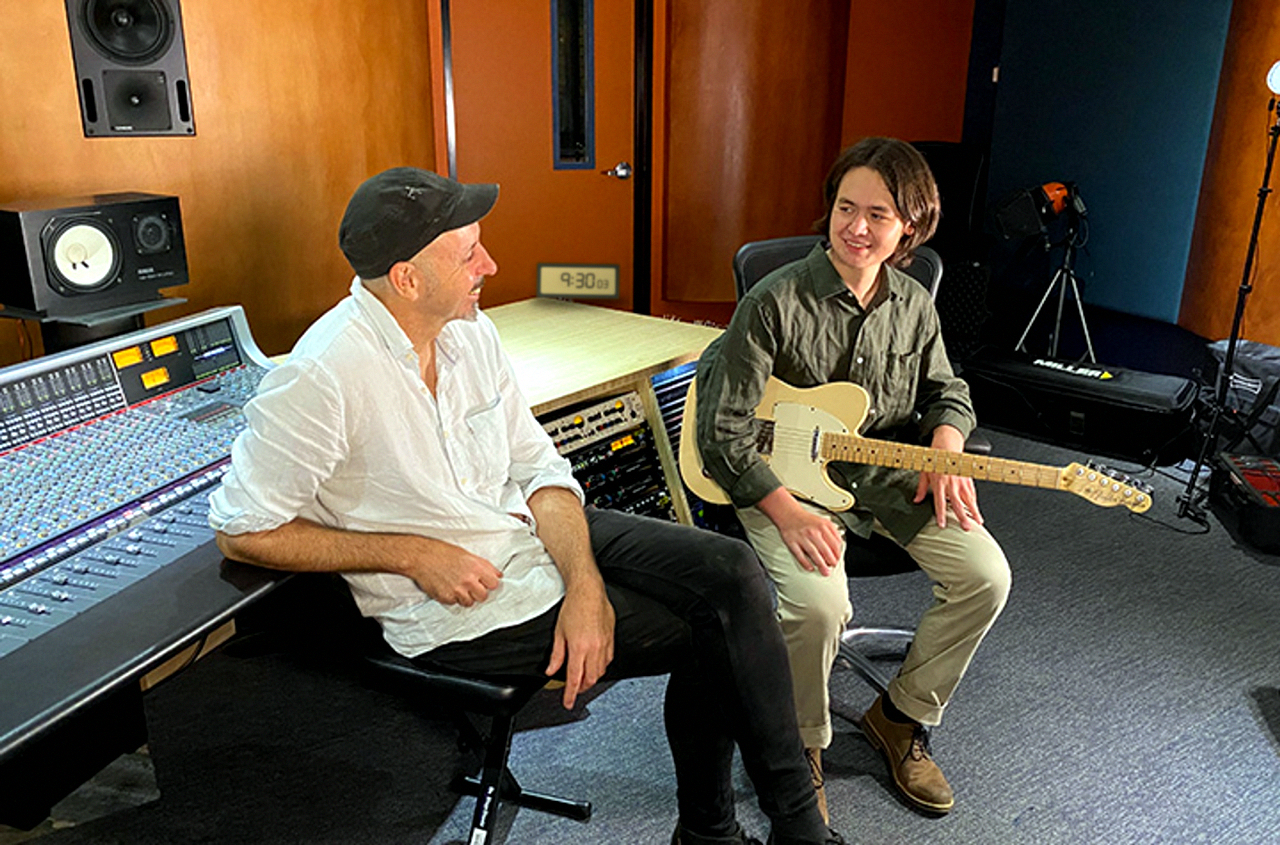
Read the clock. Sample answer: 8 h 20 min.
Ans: 9 h 30 min
